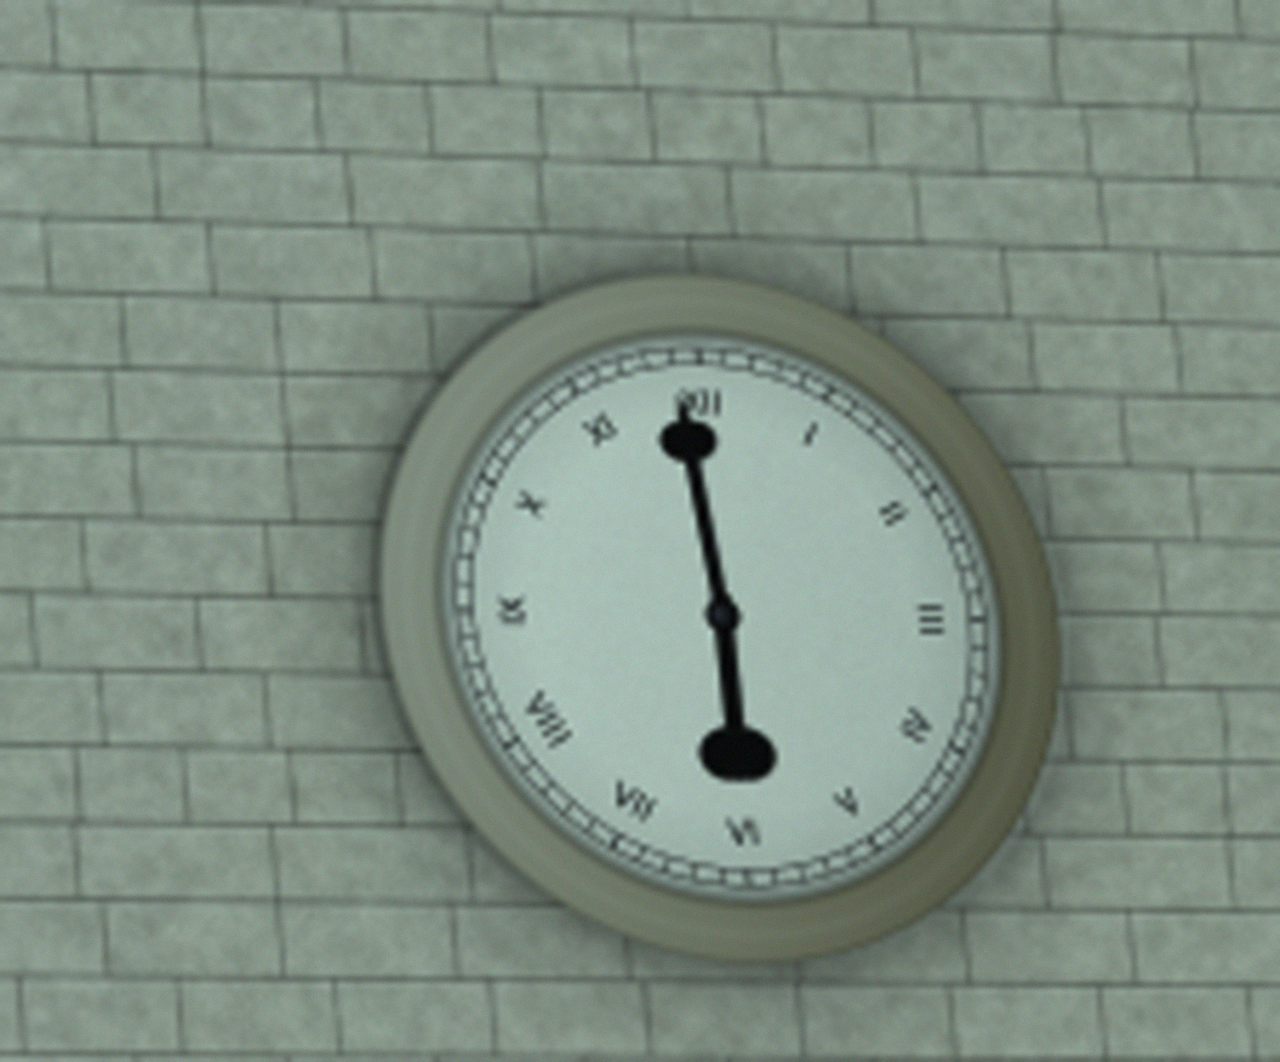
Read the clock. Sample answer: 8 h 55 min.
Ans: 5 h 59 min
